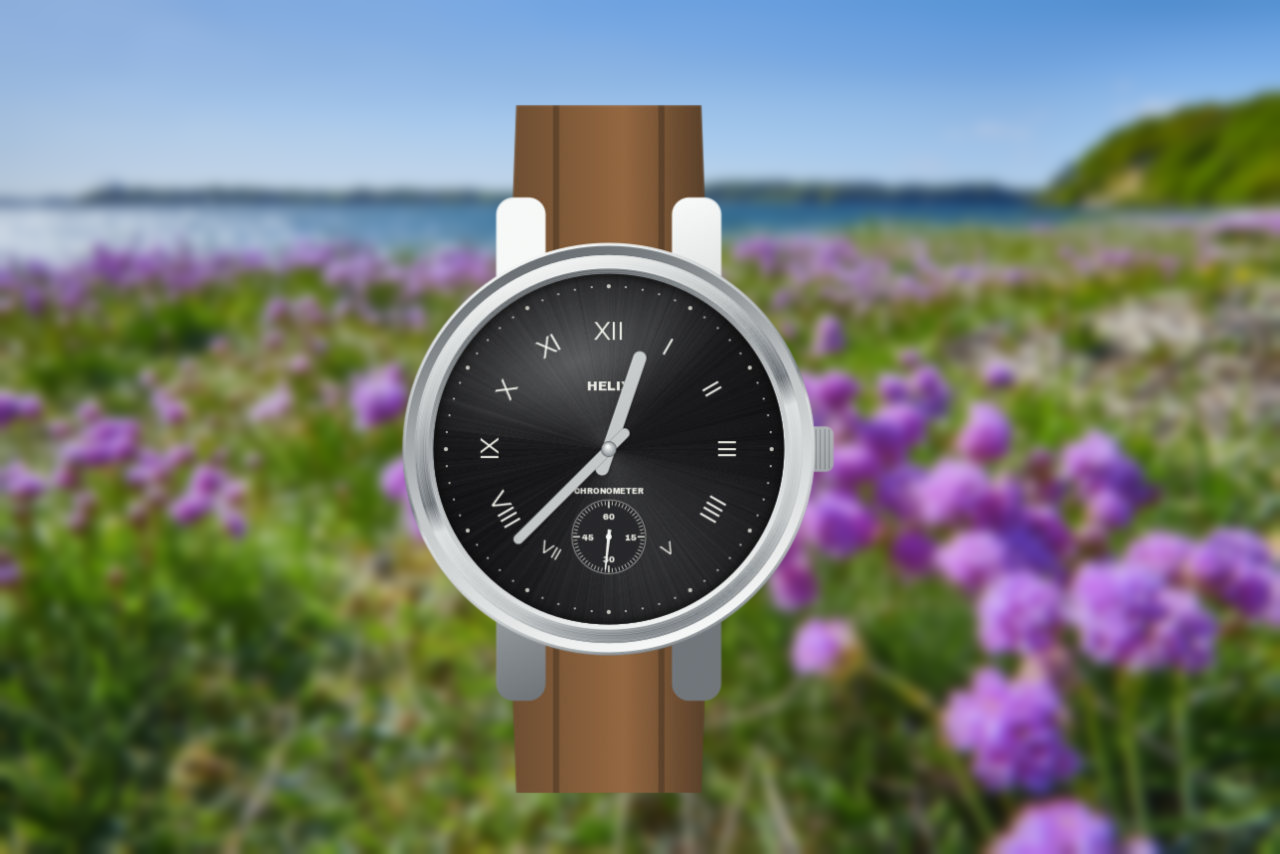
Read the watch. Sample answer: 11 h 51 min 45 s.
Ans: 12 h 37 min 31 s
